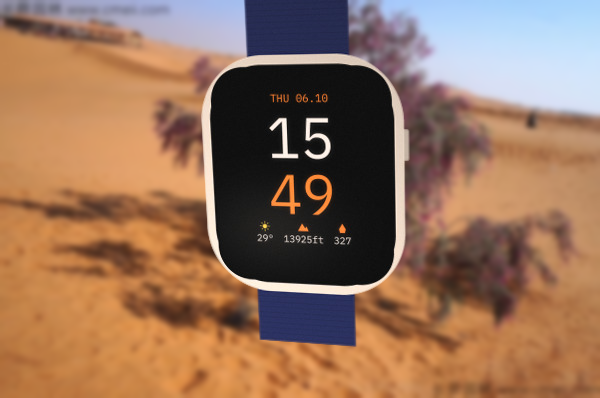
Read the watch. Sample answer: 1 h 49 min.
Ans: 15 h 49 min
